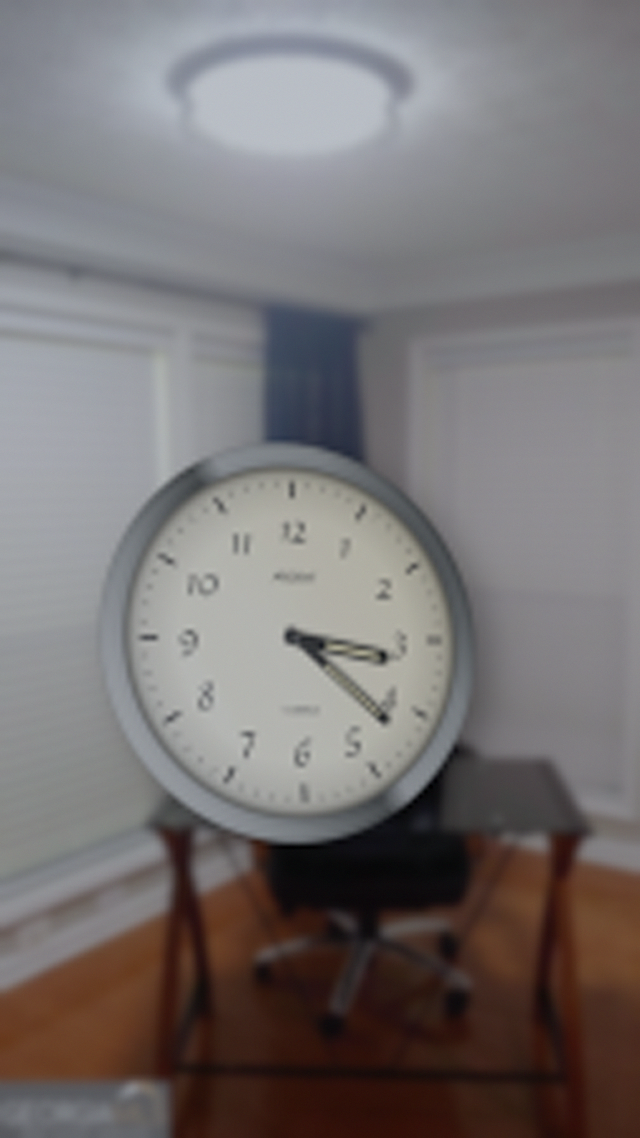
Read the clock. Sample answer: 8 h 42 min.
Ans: 3 h 22 min
